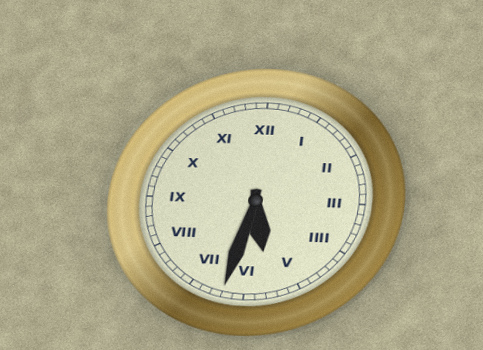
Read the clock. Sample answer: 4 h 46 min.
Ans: 5 h 32 min
